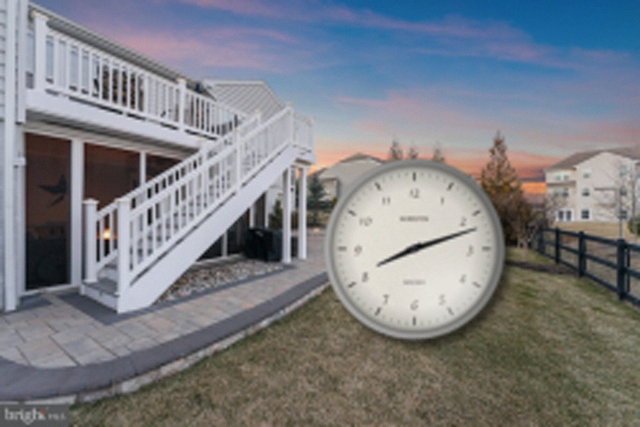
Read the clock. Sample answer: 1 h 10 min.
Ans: 8 h 12 min
